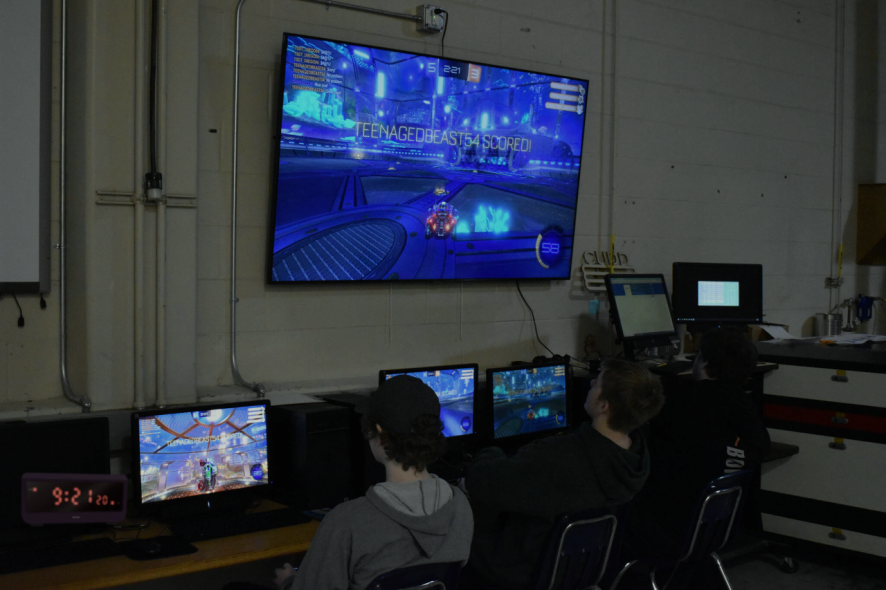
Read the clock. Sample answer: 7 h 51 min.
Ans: 9 h 21 min
